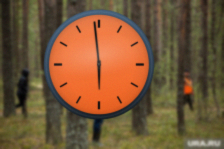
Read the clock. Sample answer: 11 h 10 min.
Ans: 5 h 59 min
